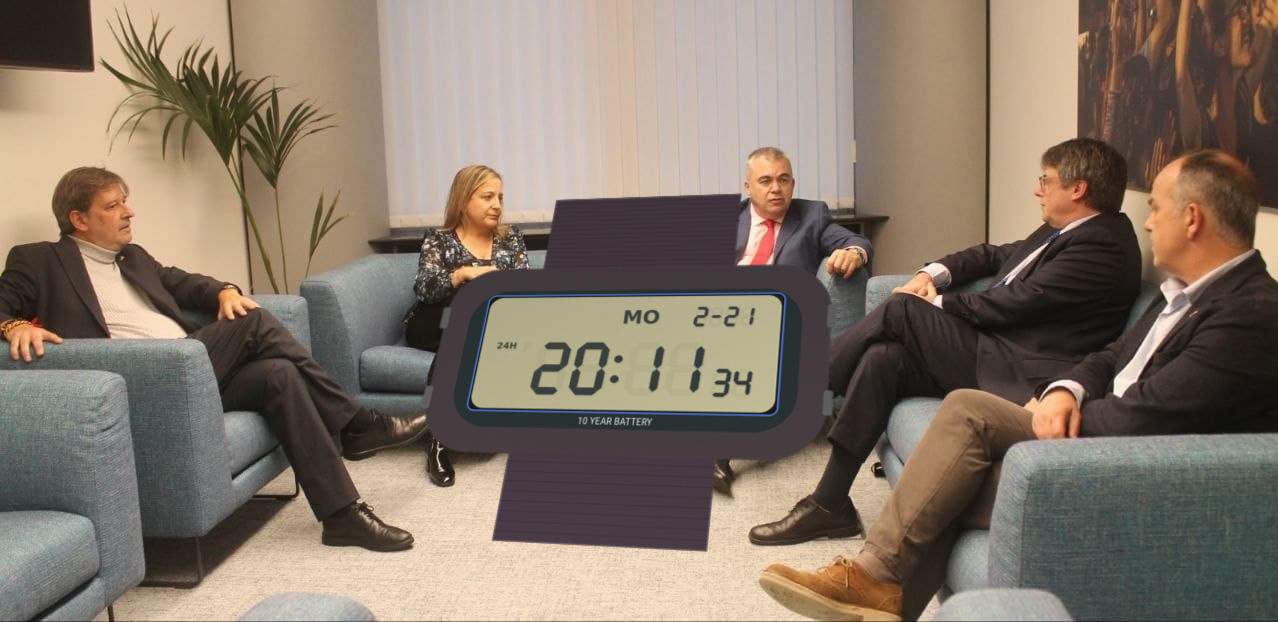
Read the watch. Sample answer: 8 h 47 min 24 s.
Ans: 20 h 11 min 34 s
